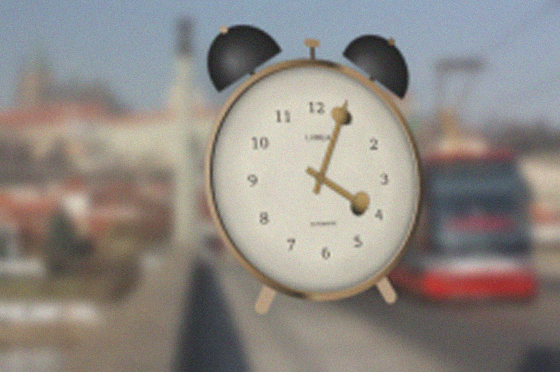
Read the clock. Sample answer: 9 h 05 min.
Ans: 4 h 04 min
